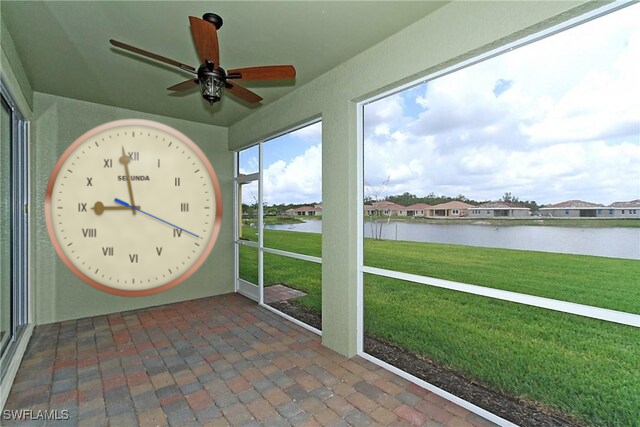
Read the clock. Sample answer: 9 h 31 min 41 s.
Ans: 8 h 58 min 19 s
